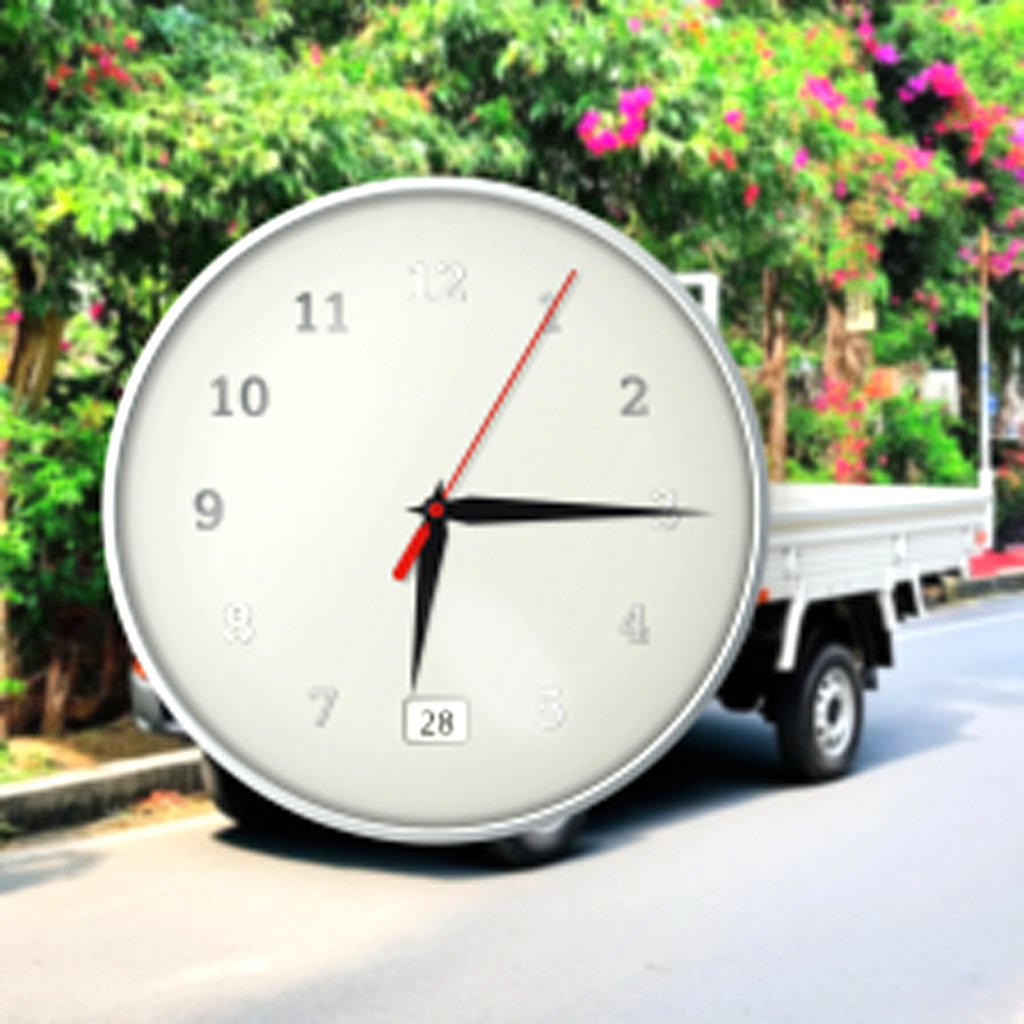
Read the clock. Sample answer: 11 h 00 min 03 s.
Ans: 6 h 15 min 05 s
